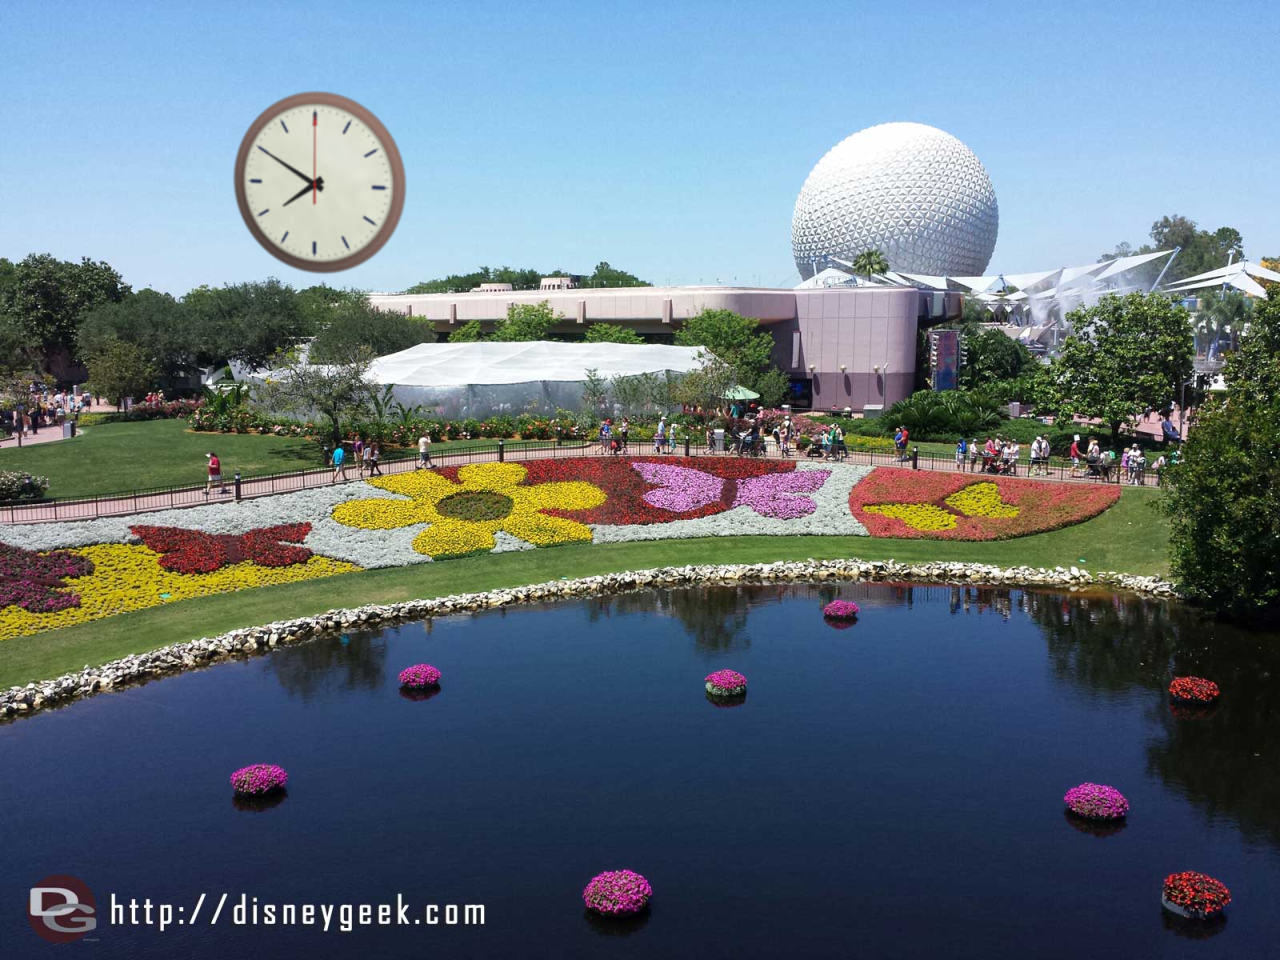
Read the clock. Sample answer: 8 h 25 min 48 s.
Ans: 7 h 50 min 00 s
